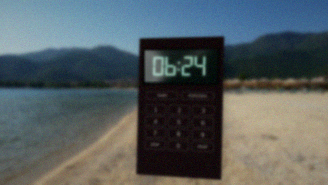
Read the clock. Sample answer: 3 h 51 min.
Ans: 6 h 24 min
